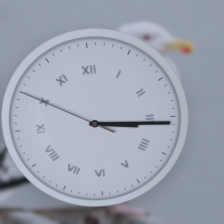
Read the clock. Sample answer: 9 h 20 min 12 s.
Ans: 3 h 15 min 50 s
